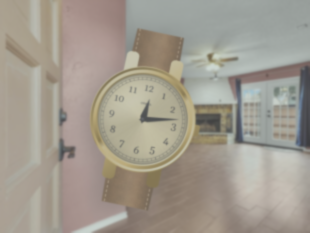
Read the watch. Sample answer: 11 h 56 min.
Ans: 12 h 13 min
